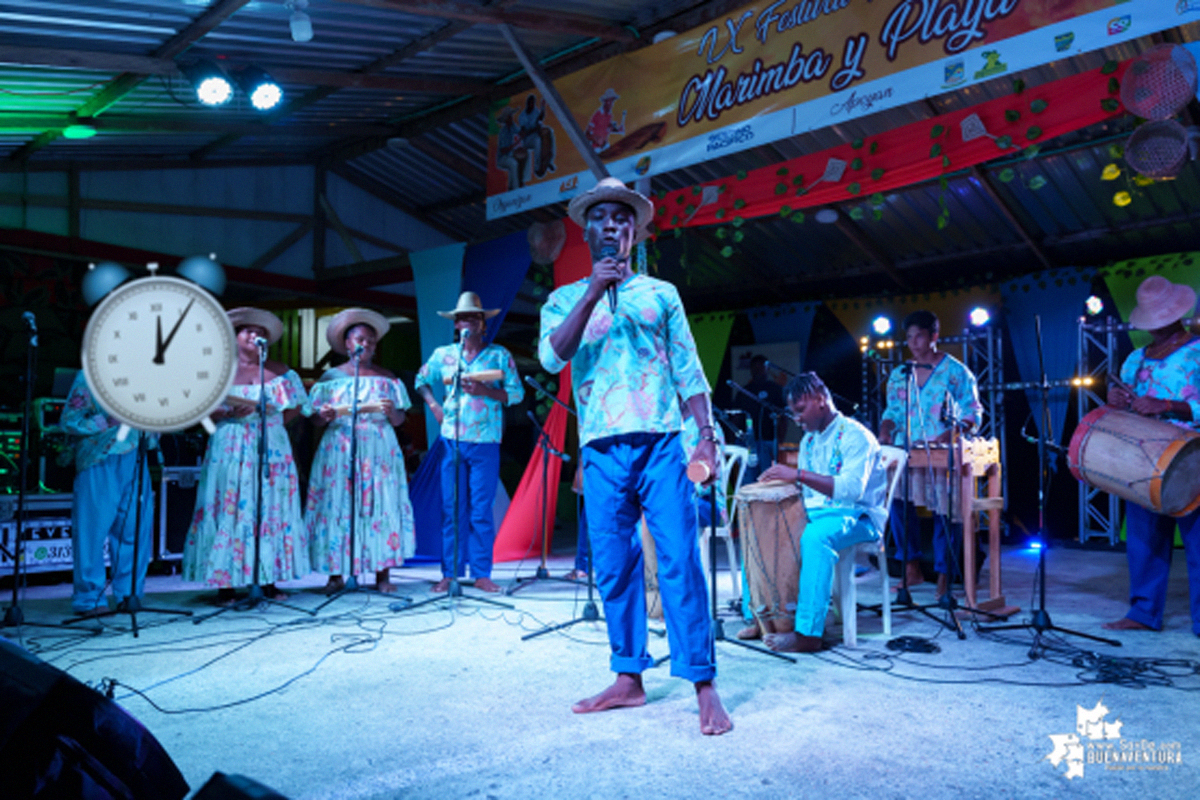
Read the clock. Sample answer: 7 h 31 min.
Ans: 12 h 06 min
